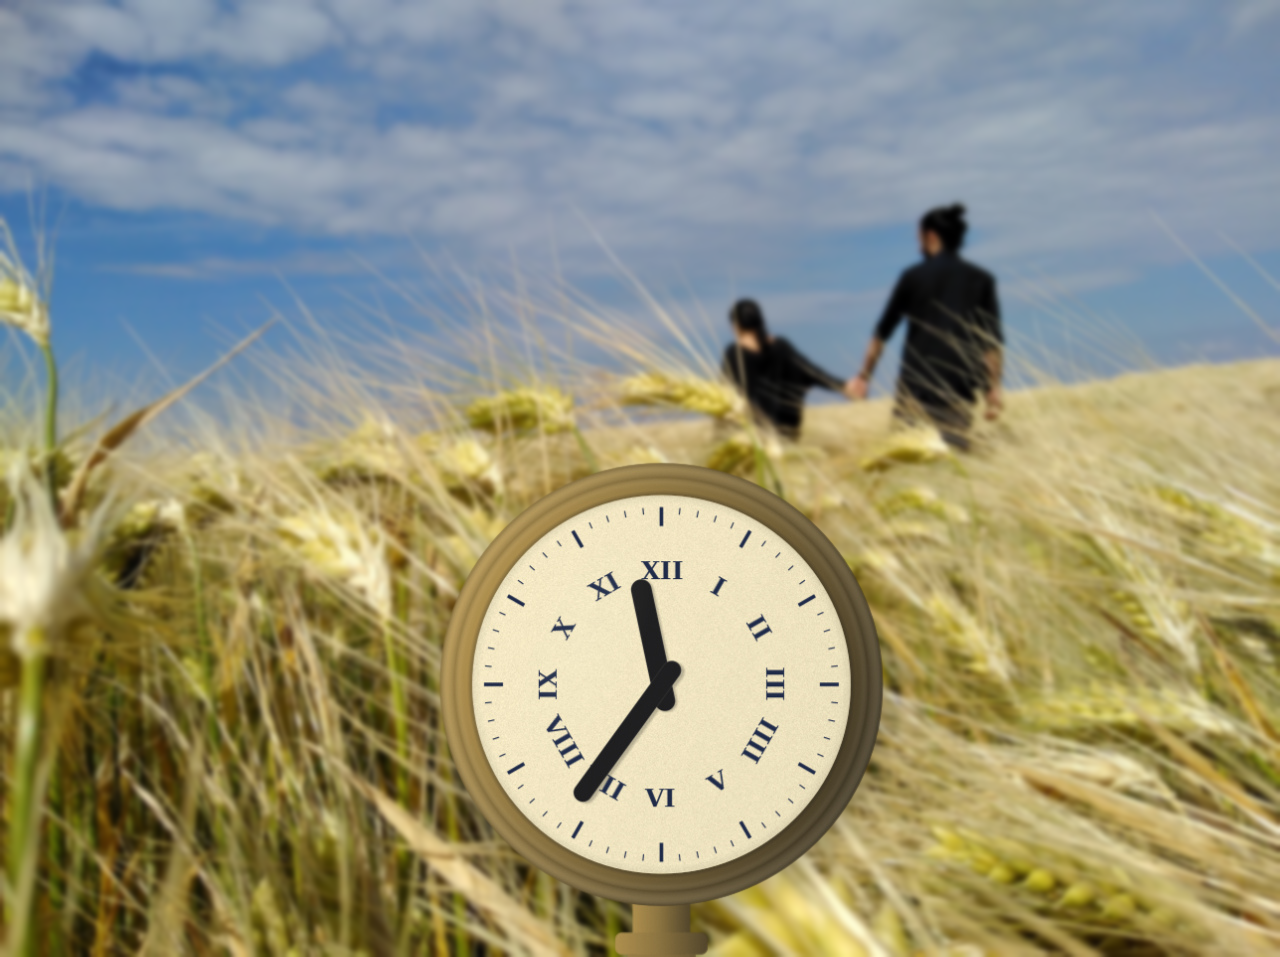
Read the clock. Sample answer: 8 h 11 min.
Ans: 11 h 36 min
